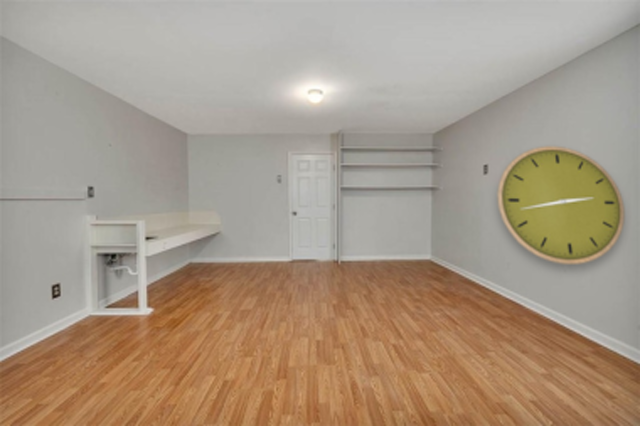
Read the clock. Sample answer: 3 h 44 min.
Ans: 2 h 43 min
